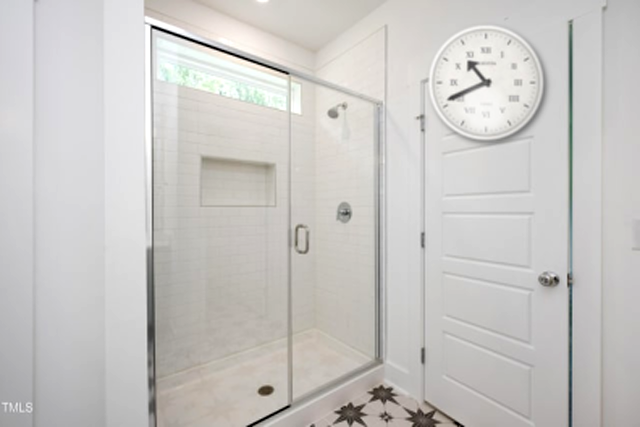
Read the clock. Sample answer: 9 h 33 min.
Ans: 10 h 41 min
